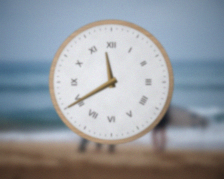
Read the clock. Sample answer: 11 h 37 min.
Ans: 11 h 40 min
